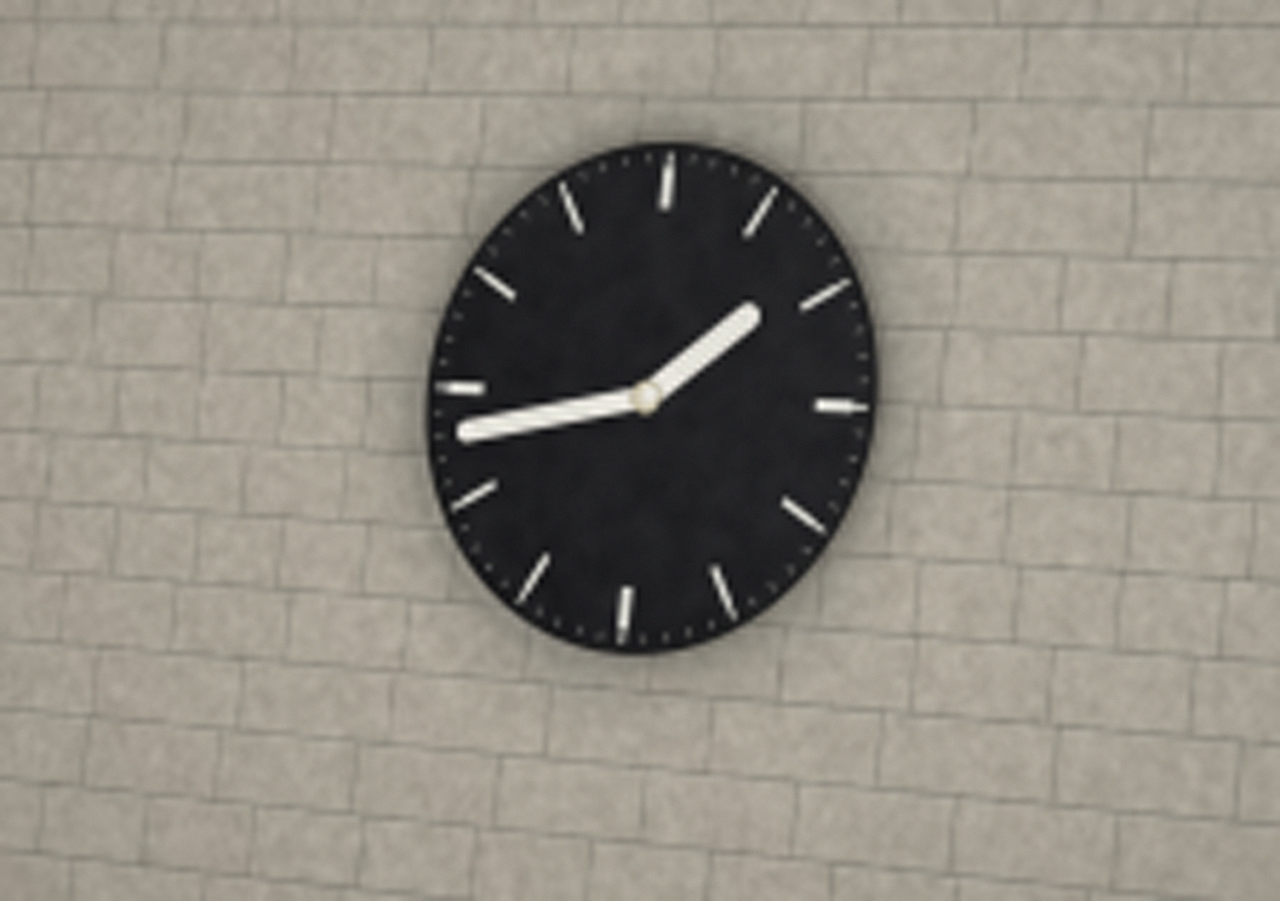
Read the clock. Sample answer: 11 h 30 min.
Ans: 1 h 43 min
